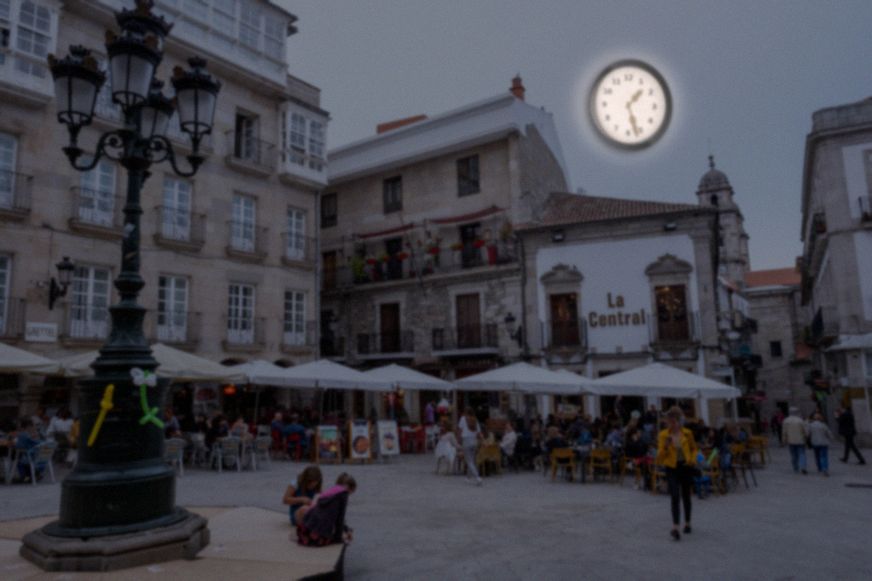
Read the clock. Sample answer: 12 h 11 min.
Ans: 1 h 27 min
